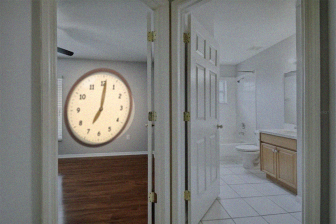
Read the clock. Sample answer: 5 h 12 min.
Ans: 7 h 01 min
